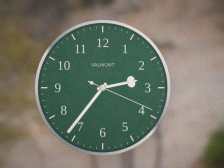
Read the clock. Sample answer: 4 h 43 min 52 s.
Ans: 2 h 36 min 19 s
